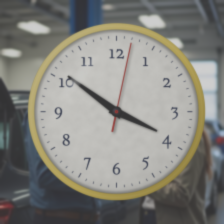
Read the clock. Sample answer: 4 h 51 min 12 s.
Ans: 3 h 51 min 02 s
